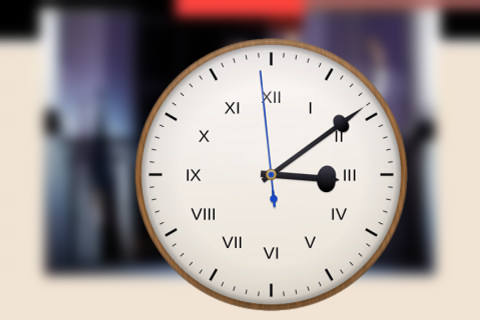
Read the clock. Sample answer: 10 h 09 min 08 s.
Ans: 3 h 08 min 59 s
